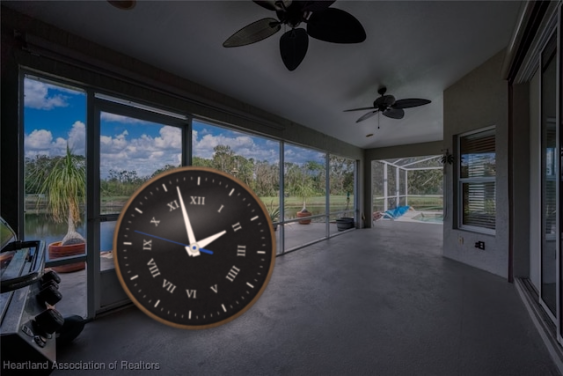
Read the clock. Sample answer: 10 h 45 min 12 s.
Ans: 1 h 56 min 47 s
